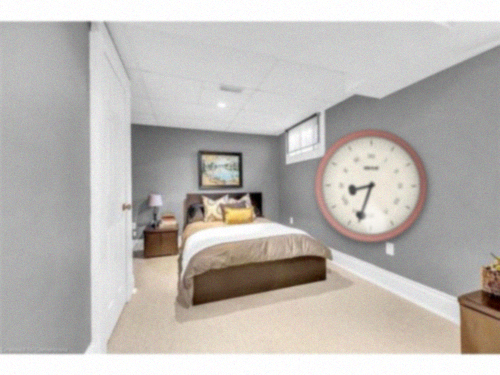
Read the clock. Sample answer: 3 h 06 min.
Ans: 8 h 33 min
